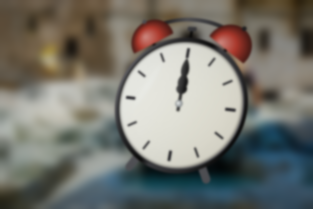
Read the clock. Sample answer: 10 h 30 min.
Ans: 12 h 00 min
